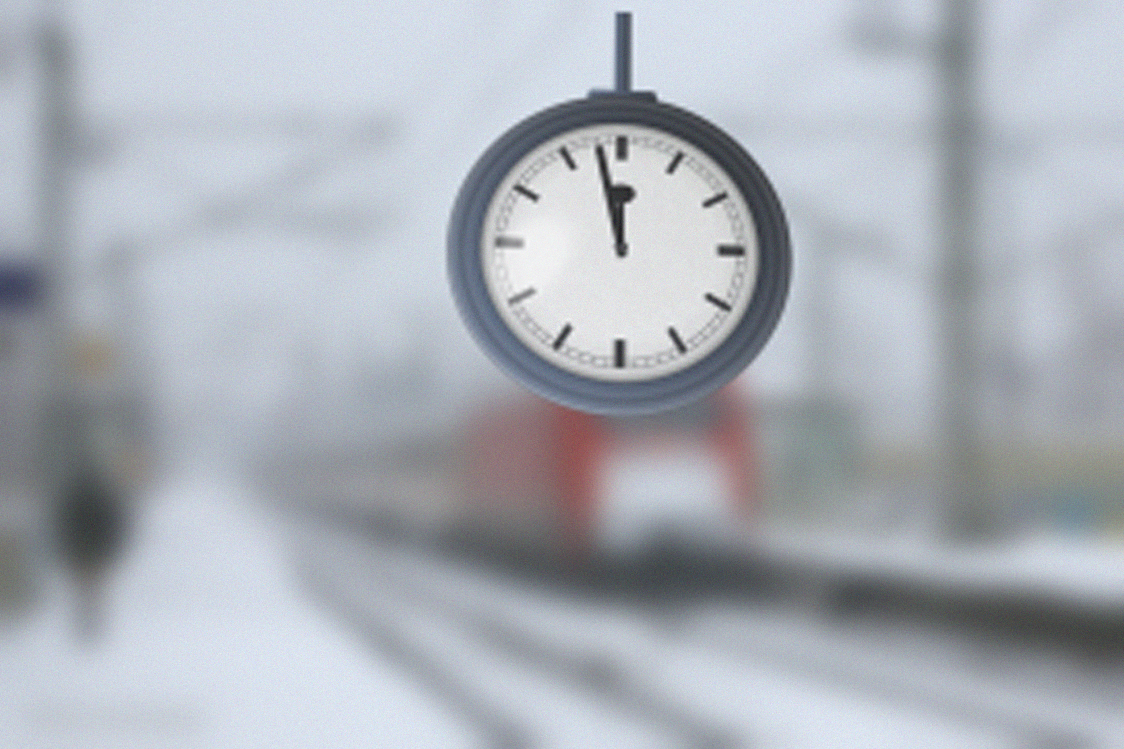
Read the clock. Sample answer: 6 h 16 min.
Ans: 11 h 58 min
